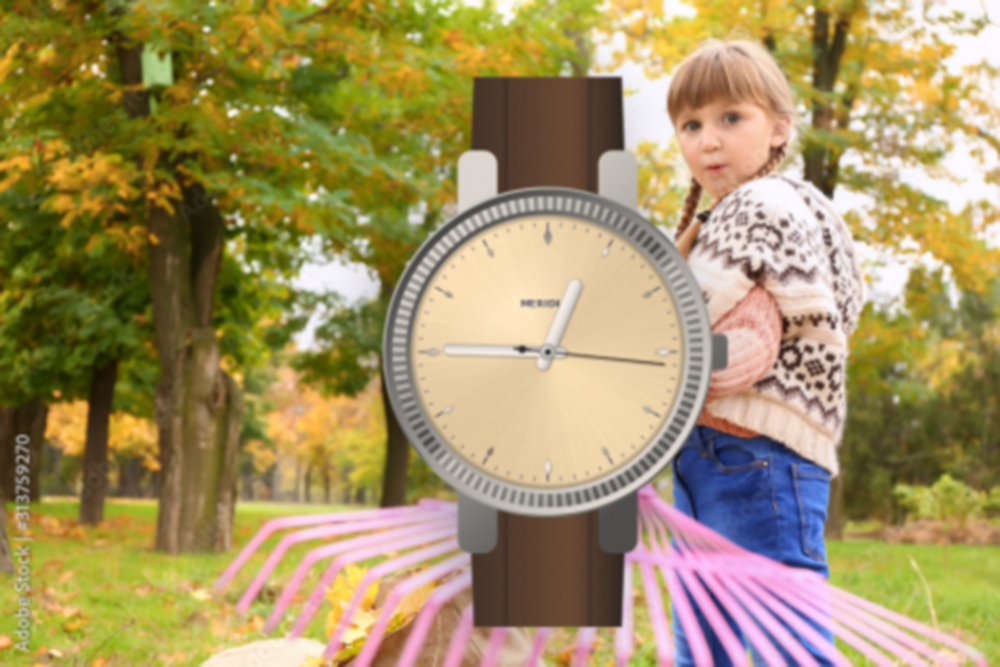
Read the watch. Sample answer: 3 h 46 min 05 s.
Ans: 12 h 45 min 16 s
